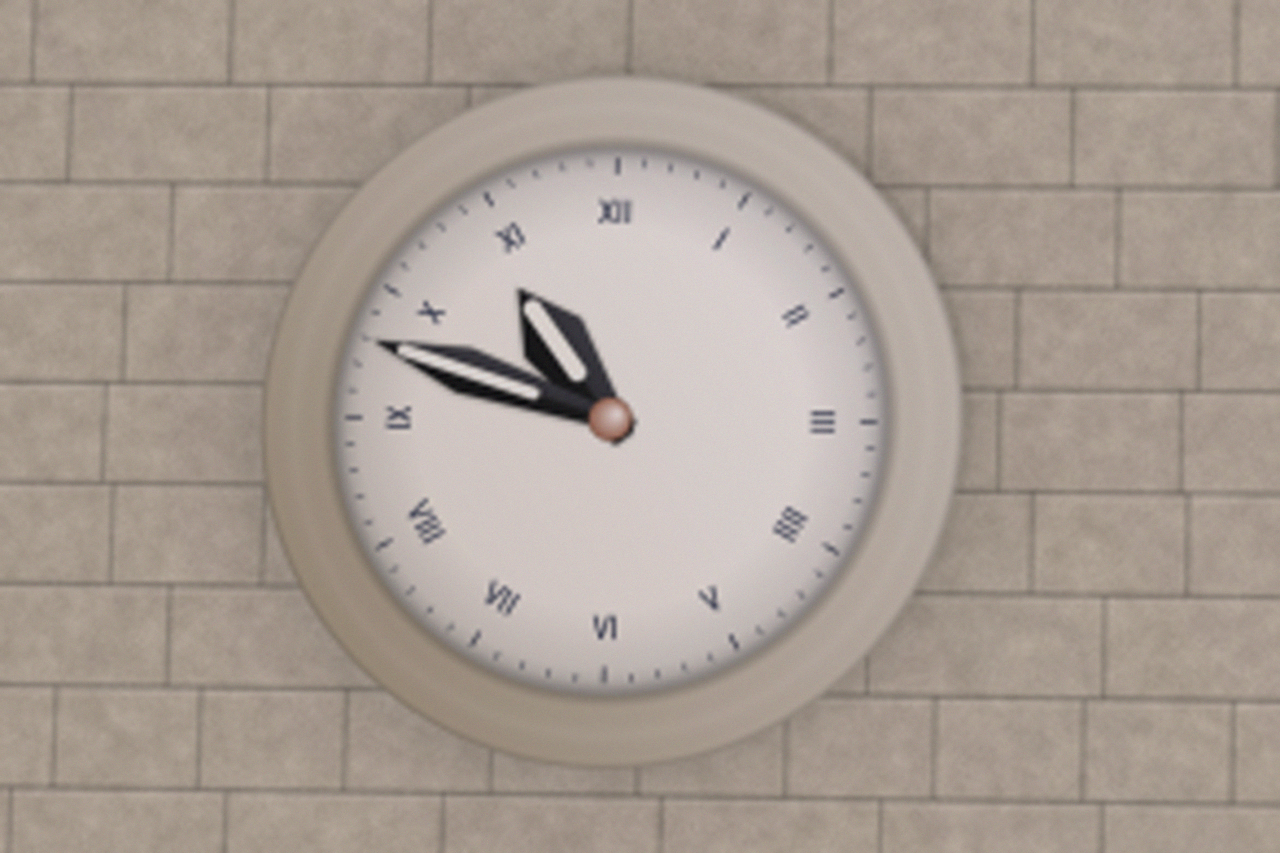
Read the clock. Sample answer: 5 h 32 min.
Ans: 10 h 48 min
